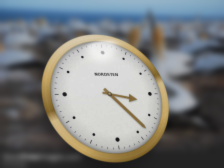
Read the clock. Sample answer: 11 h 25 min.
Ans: 3 h 23 min
